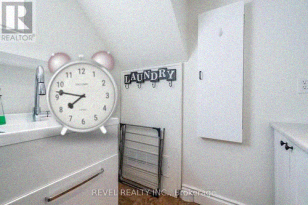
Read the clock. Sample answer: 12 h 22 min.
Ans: 7 h 47 min
